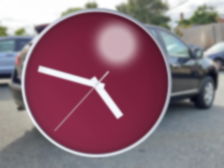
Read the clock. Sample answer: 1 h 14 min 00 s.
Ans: 4 h 47 min 37 s
